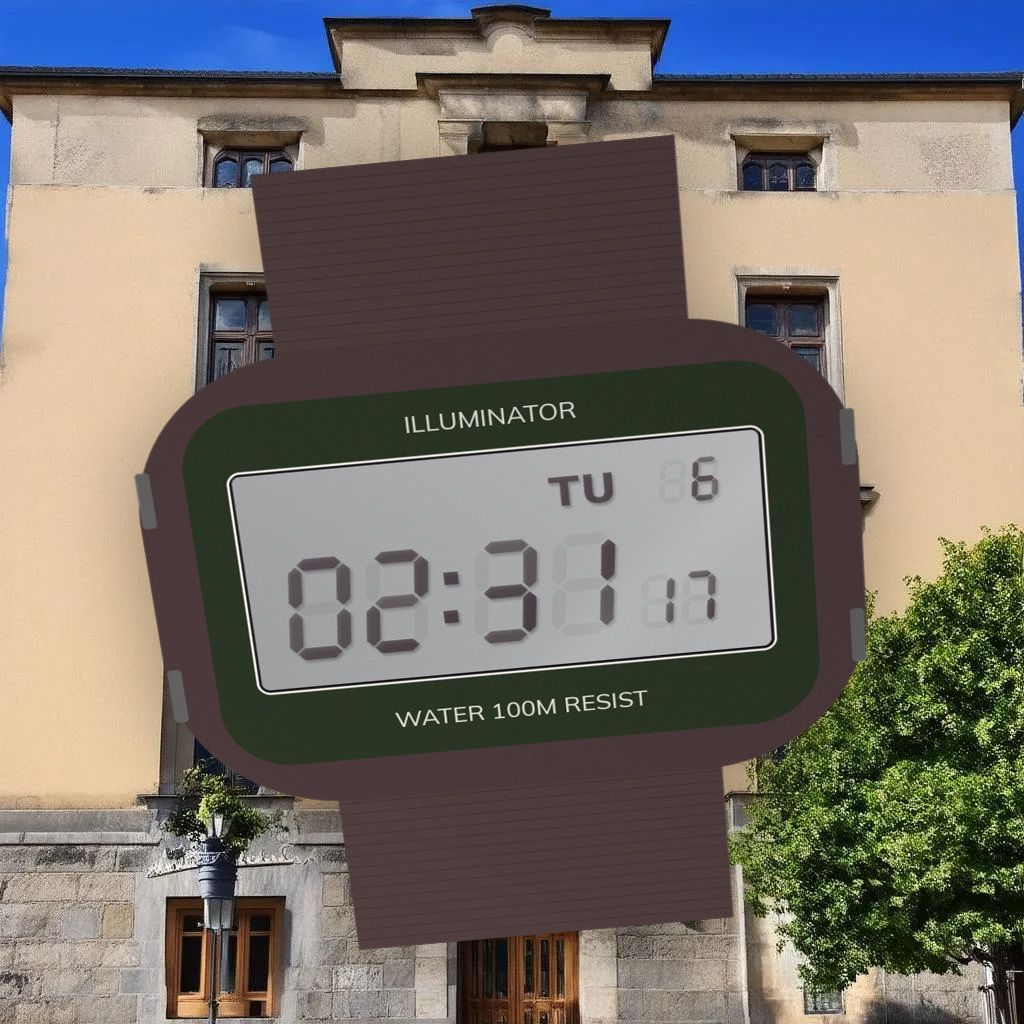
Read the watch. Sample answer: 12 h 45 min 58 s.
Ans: 2 h 31 min 17 s
